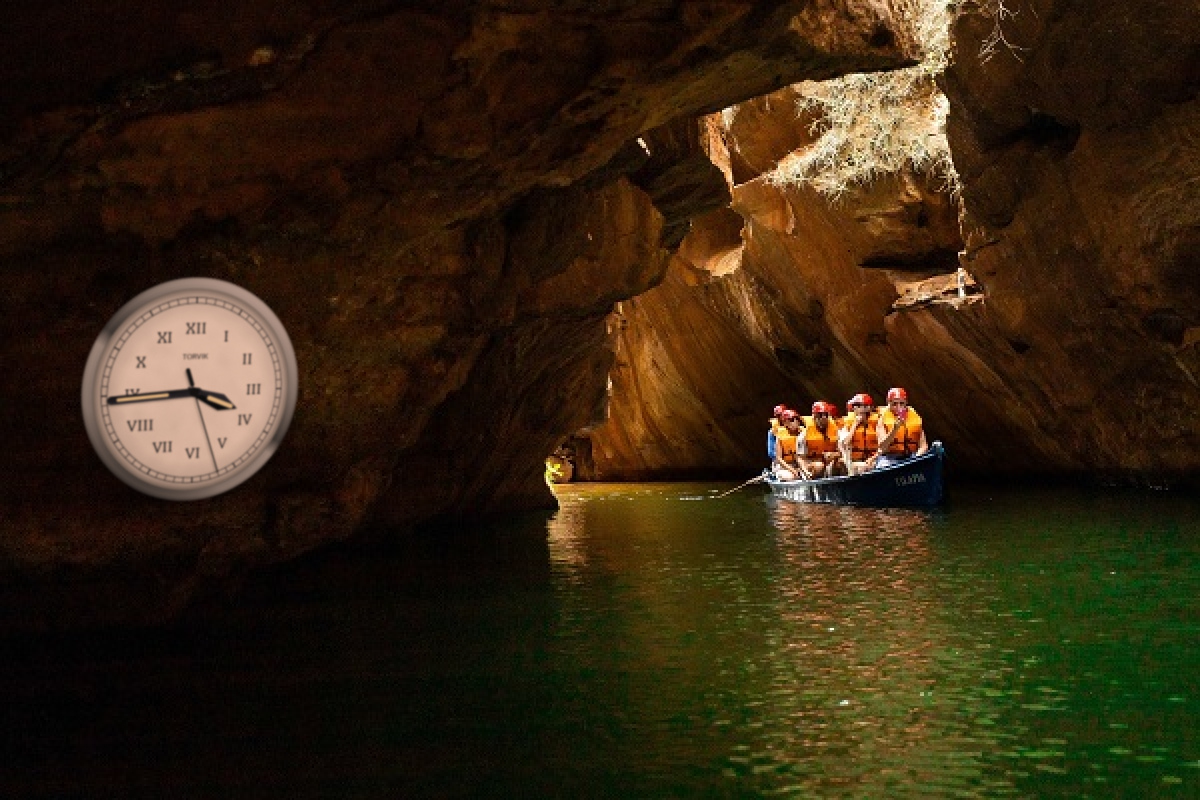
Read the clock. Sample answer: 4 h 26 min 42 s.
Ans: 3 h 44 min 27 s
